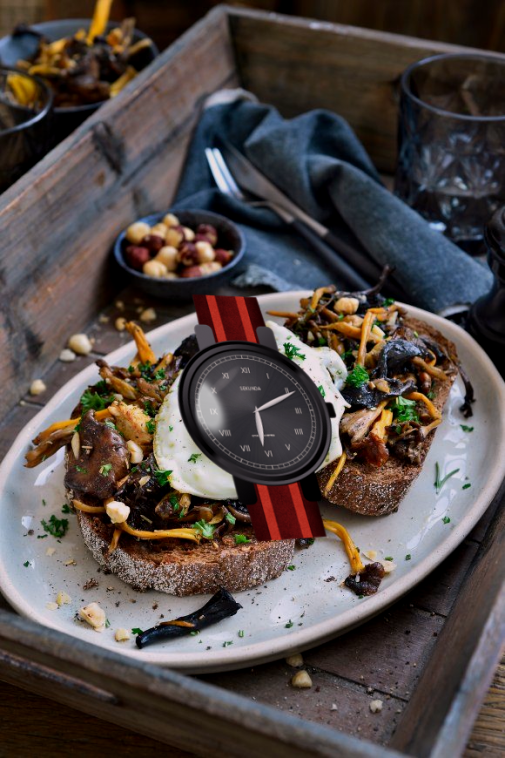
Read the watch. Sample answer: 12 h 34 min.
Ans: 6 h 11 min
